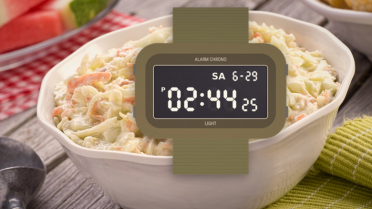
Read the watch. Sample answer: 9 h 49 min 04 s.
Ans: 2 h 44 min 25 s
